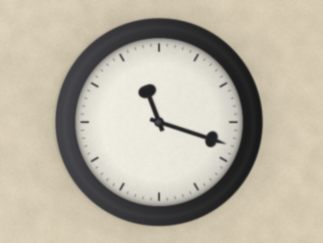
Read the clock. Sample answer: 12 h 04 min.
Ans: 11 h 18 min
